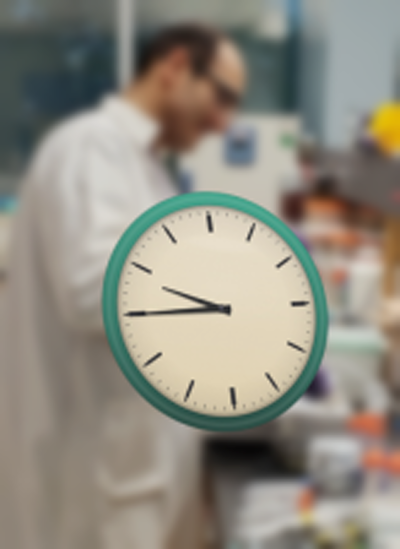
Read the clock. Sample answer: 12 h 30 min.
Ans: 9 h 45 min
